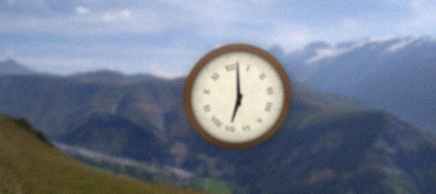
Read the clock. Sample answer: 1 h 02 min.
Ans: 7 h 02 min
